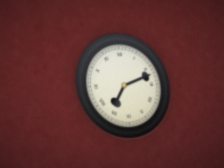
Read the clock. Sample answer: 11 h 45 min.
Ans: 7 h 12 min
